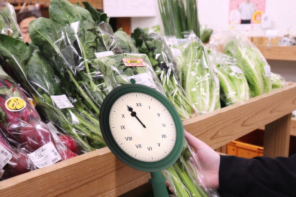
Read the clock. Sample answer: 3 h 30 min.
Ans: 10 h 55 min
